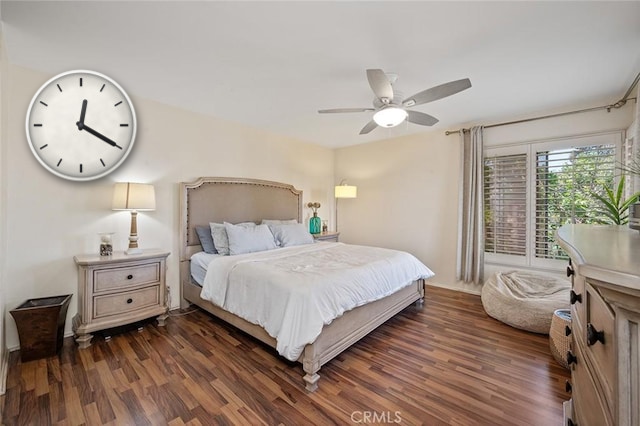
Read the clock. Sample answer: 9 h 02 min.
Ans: 12 h 20 min
